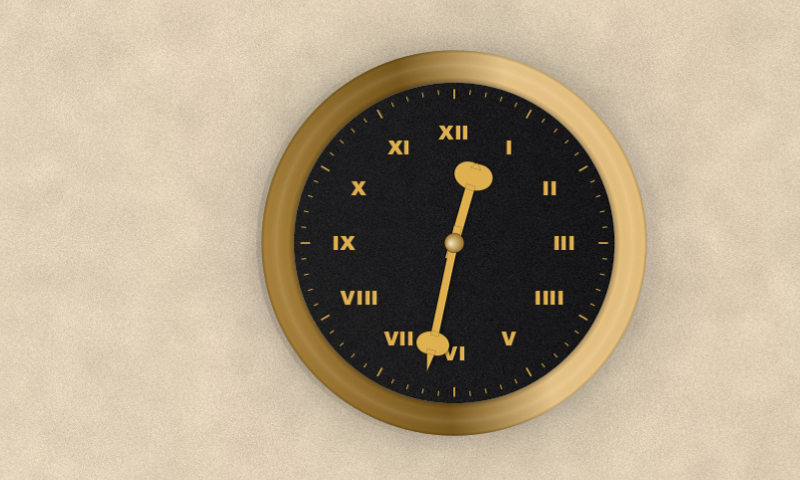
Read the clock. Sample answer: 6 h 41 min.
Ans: 12 h 32 min
